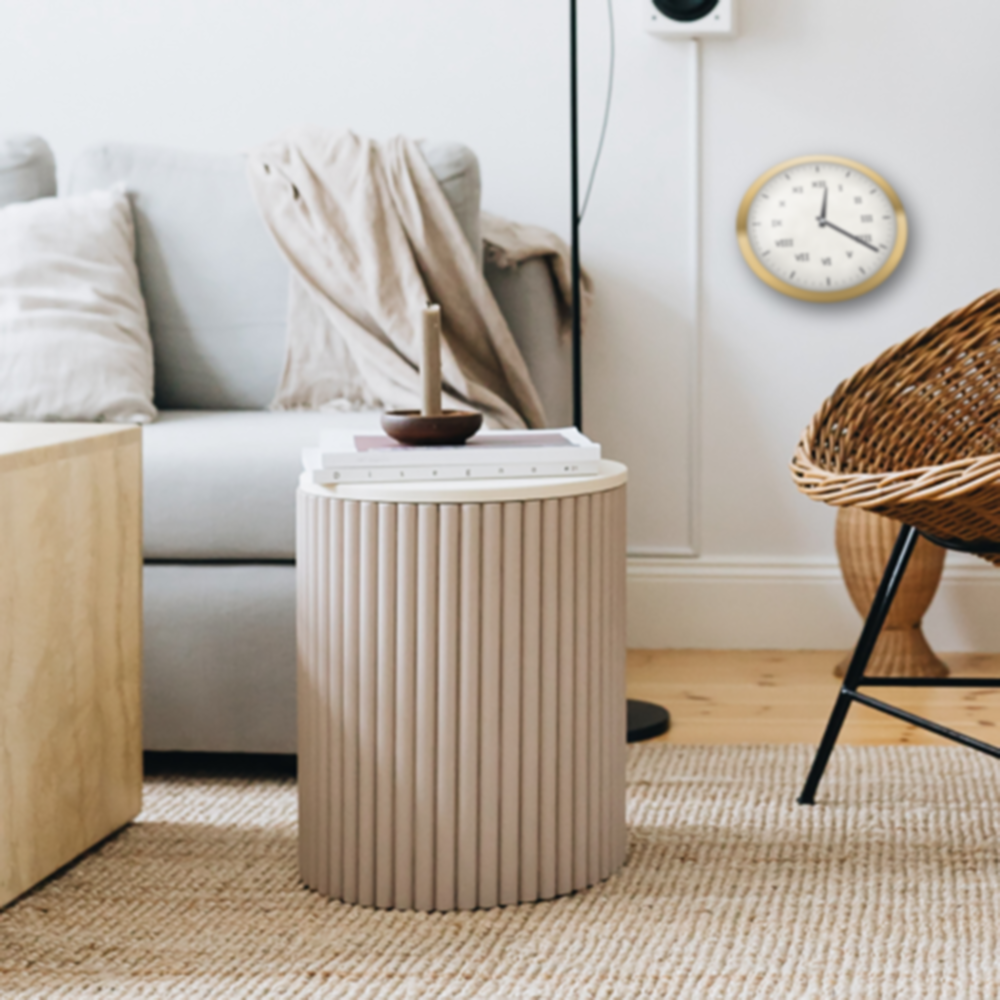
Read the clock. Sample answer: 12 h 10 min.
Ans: 12 h 21 min
